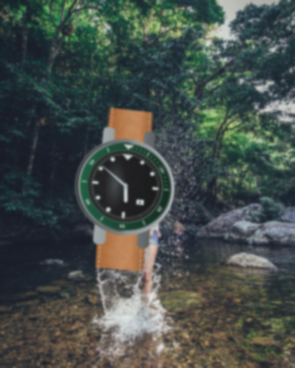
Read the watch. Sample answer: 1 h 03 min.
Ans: 5 h 51 min
